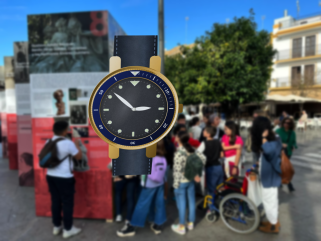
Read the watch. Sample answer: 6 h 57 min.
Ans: 2 h 52 min
